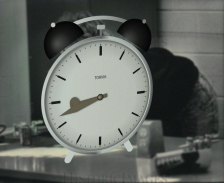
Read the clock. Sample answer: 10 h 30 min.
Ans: 8 h 42 min
